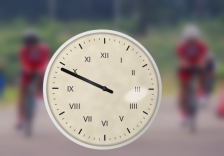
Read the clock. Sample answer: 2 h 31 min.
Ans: 9 h 49 min
